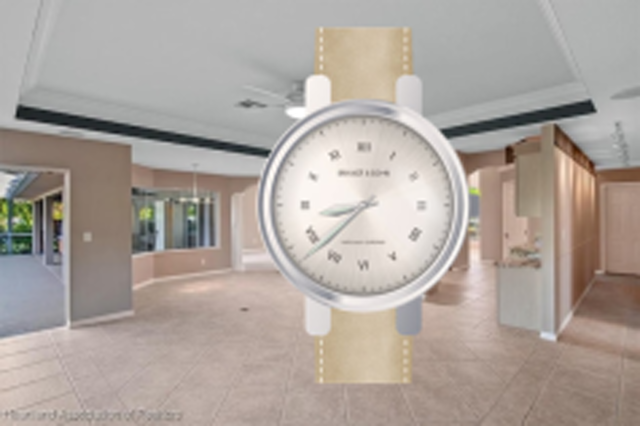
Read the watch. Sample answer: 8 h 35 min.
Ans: 8 h 38 min
